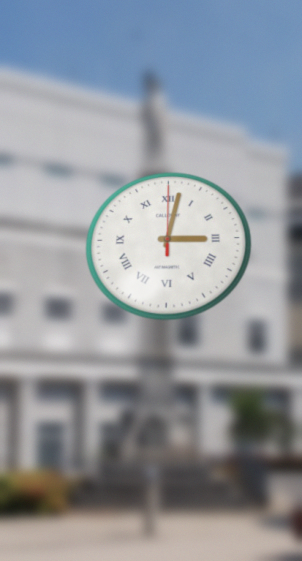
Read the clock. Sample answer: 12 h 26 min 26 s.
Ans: 3 h 02 min 00 s
